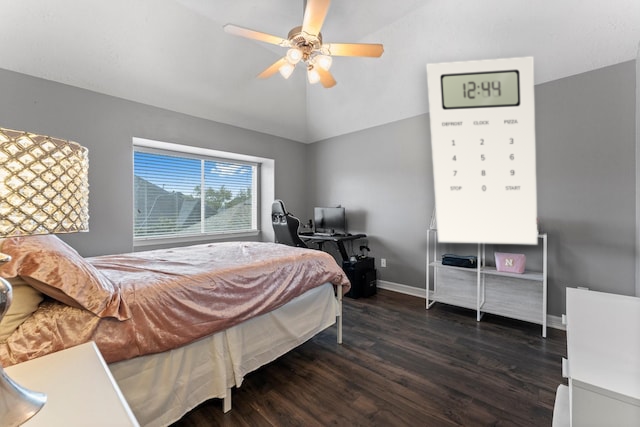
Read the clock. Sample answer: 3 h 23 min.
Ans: 12 h 44 min
